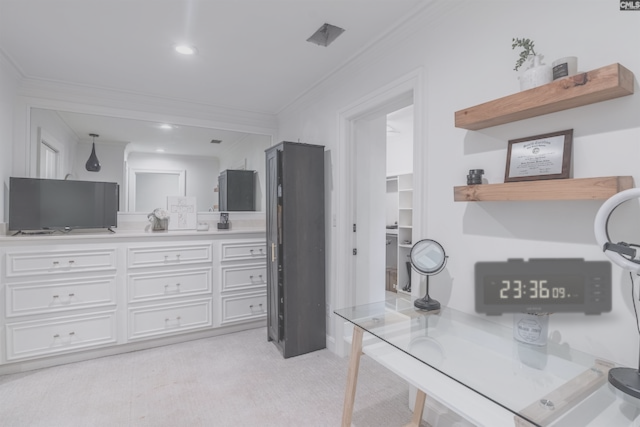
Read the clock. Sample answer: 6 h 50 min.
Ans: 23 h 36 min
